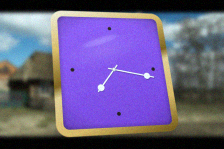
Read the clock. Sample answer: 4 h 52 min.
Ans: 7 h 17 min
